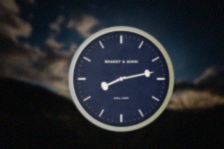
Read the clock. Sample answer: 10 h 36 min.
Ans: 8 h 13 min
